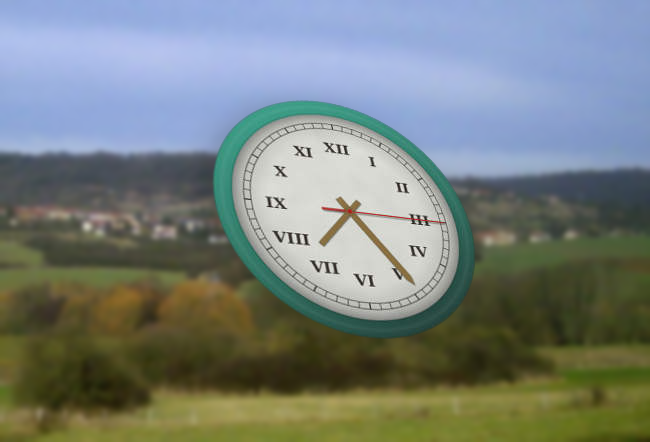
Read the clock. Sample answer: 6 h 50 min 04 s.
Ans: 7 h 24 min 15 s
